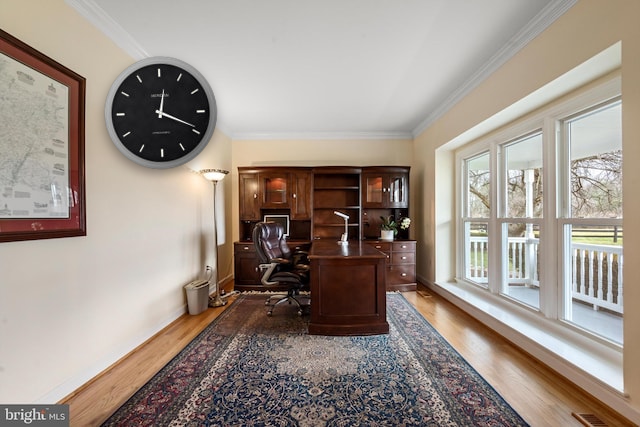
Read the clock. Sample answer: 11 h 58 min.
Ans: 12 h 19 min
